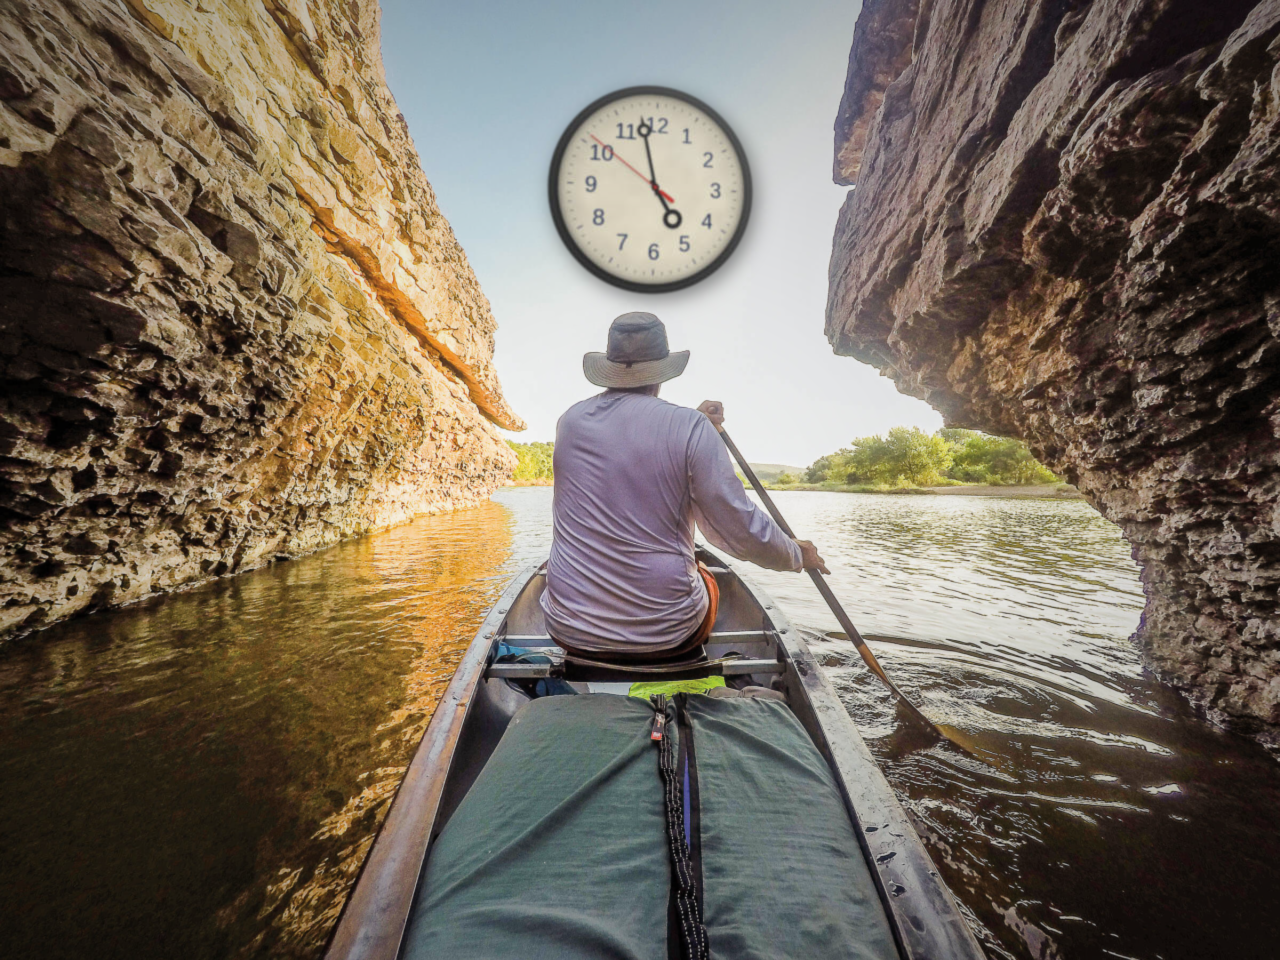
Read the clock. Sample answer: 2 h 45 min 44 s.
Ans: 4 h 57 min 51 s
